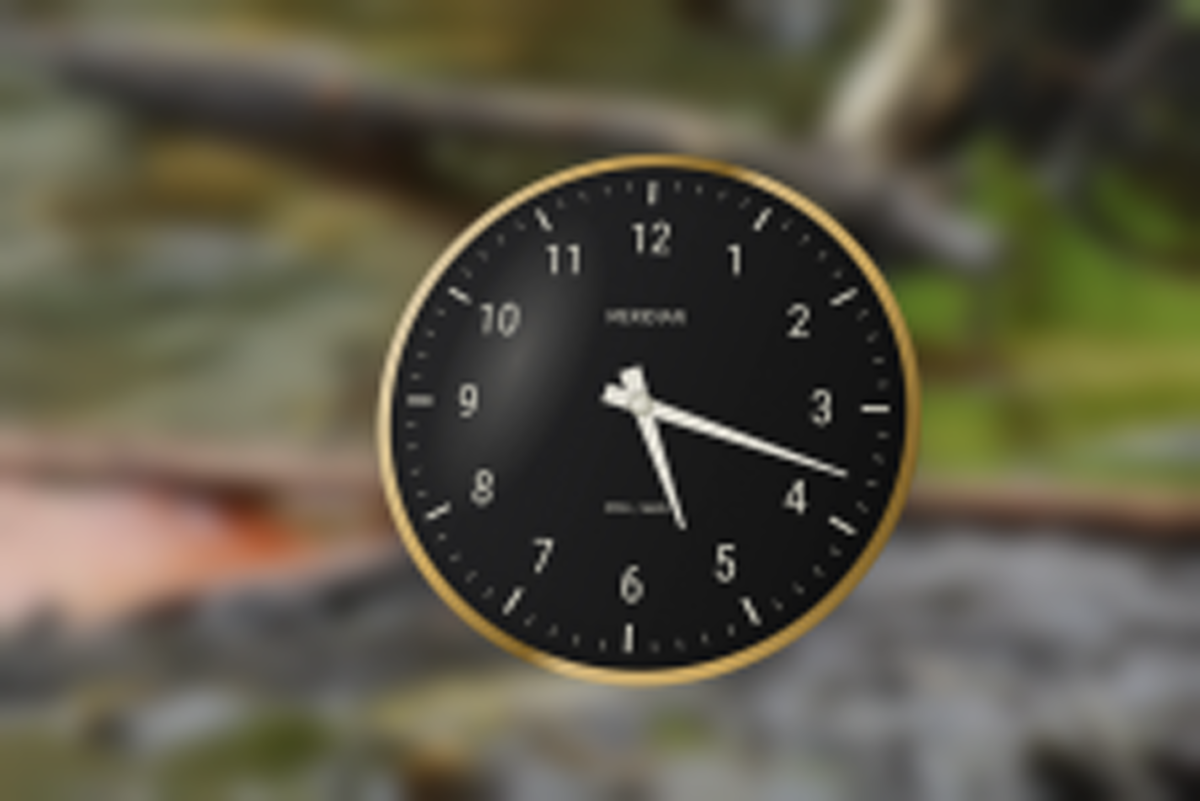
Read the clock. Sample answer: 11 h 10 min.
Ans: 5 h 18 min
